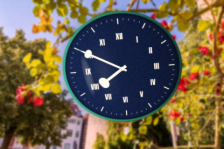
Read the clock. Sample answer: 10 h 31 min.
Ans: 7 h 50 min
